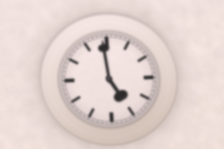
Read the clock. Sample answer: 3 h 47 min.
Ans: 4 h 59 min
